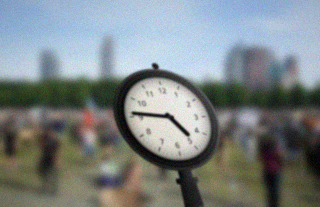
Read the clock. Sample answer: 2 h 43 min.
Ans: 4 h 46 min
